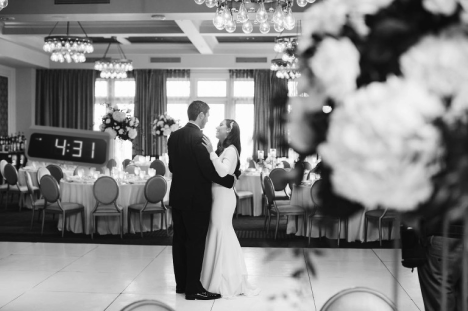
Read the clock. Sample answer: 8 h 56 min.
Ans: 4 h 31 min
